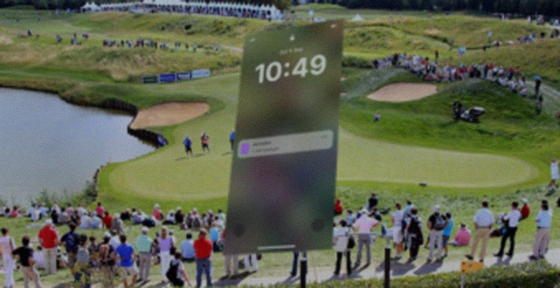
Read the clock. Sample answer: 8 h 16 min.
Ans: 10 h 49 min
